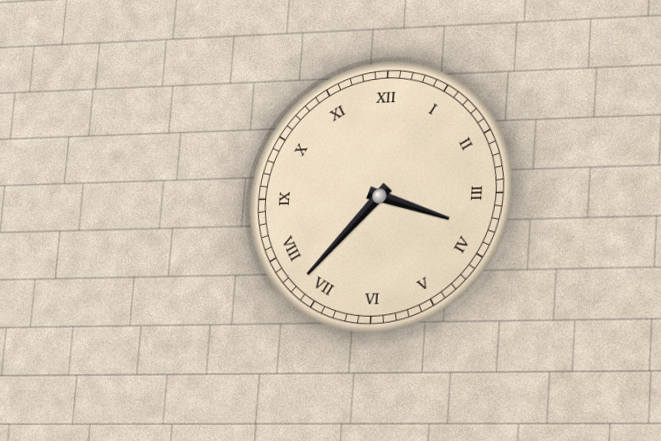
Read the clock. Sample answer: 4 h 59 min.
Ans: 3 h 37 min
